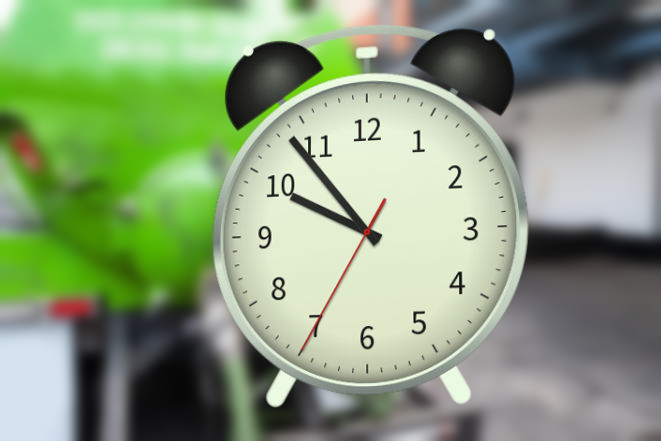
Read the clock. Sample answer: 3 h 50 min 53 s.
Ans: 9 h 53 min 35 s
